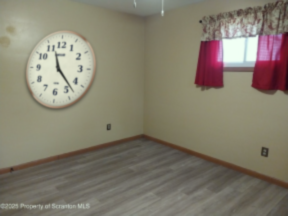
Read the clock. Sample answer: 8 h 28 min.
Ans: 11 h 23 min
